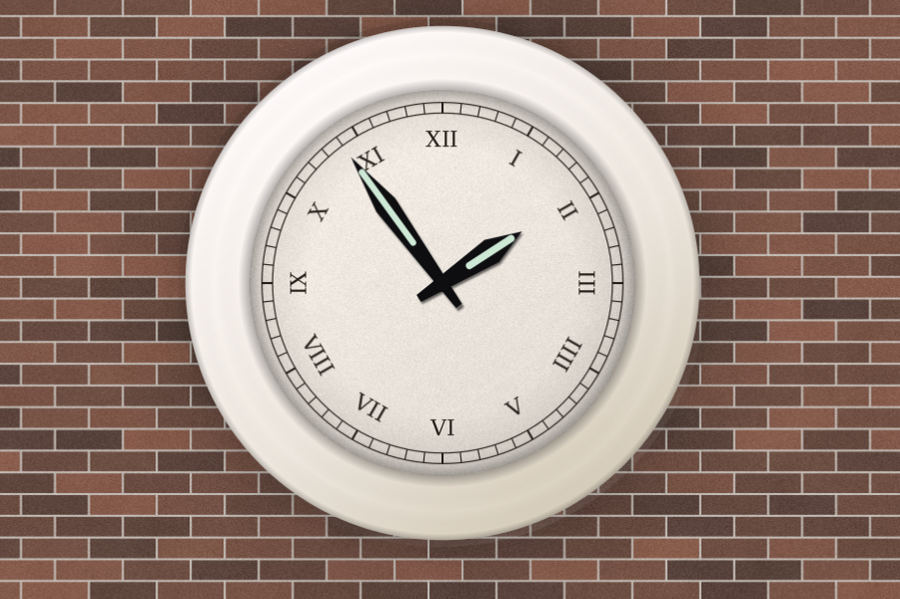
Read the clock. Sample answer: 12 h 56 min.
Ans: 1 h 54 min
